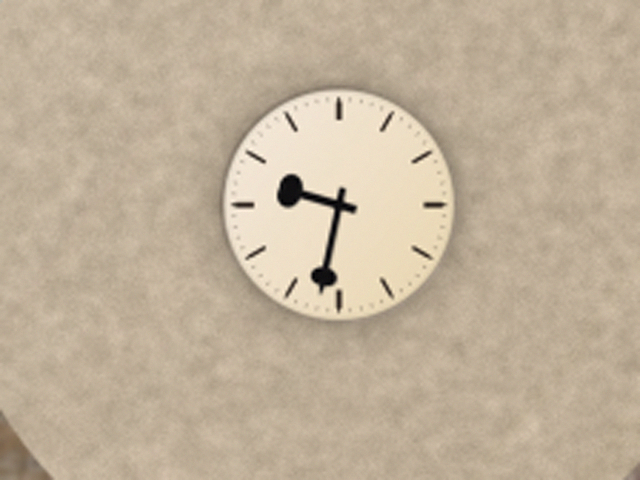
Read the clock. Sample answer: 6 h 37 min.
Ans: 9 h 32 min
